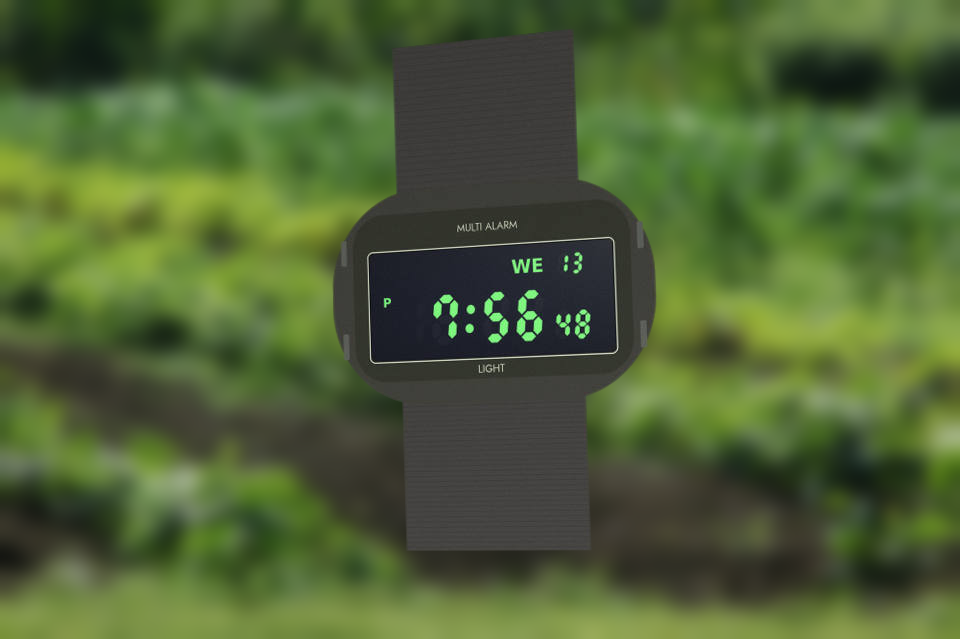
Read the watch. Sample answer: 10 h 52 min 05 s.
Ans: 7 h 56 min 48 s
